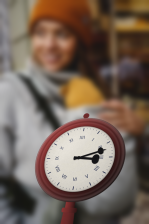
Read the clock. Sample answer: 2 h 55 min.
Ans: 3 h 12 min
